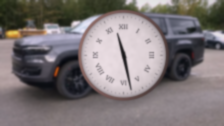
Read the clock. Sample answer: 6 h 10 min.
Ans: 11 h 28 min
